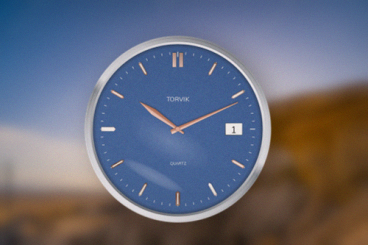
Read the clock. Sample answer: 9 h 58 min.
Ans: 10 h 11 min
